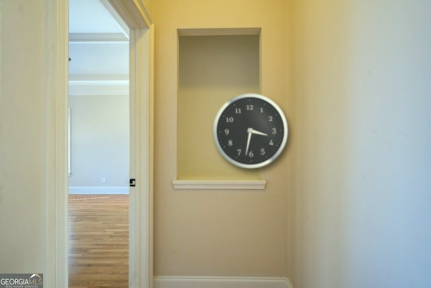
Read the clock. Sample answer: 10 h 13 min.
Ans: 3 h 32 min
